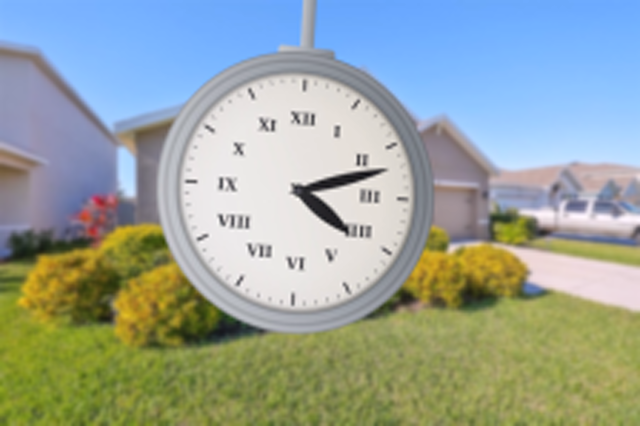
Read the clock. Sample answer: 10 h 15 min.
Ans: 4 h 12 min
